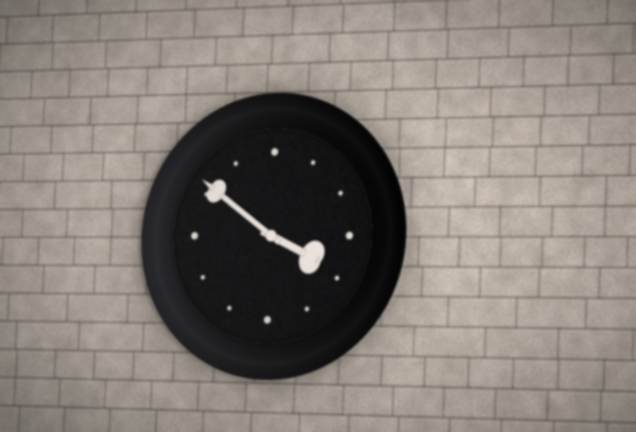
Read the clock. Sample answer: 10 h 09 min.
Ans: 3 h 51 min
